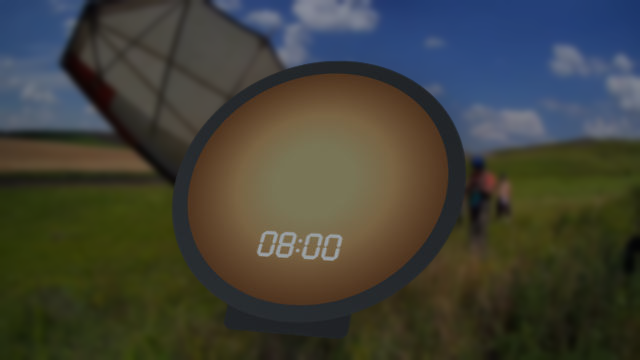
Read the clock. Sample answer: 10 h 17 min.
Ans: 8 h 00 min
